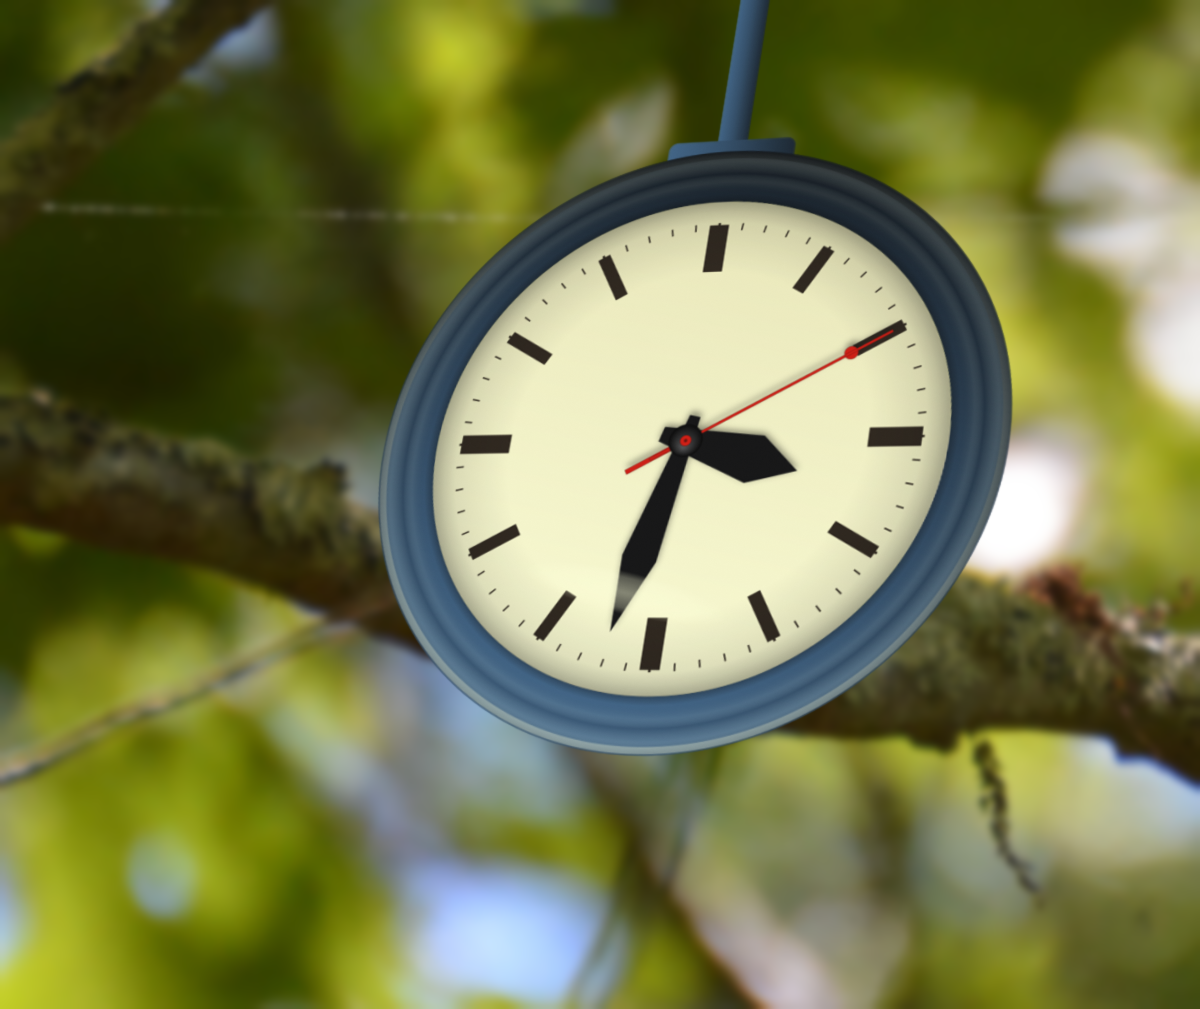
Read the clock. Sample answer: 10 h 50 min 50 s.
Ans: 3 h 32 min 10 s
